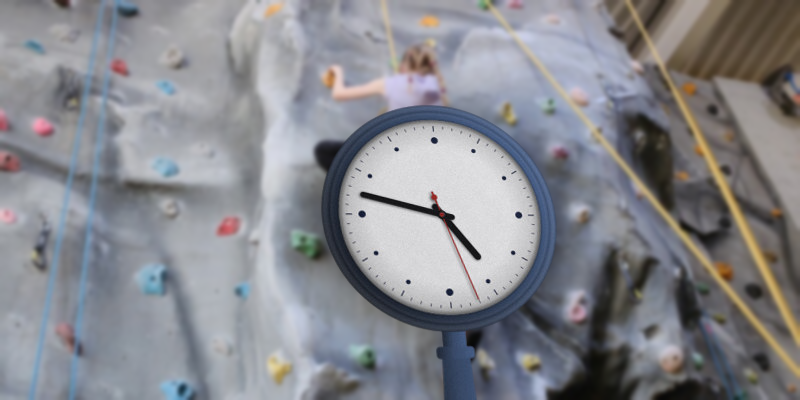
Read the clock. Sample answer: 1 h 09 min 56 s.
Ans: 4 h 47 min 27 s
